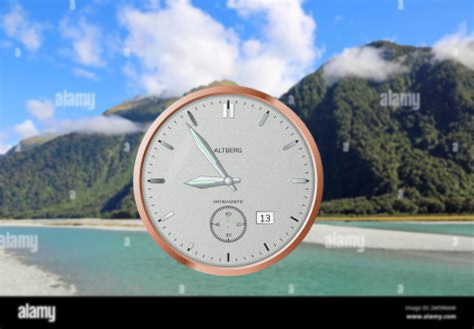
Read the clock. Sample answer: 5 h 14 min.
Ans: 8 h 54 min
